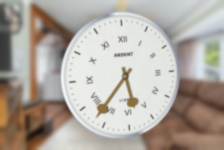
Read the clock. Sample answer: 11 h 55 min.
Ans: 5 h 37 min
